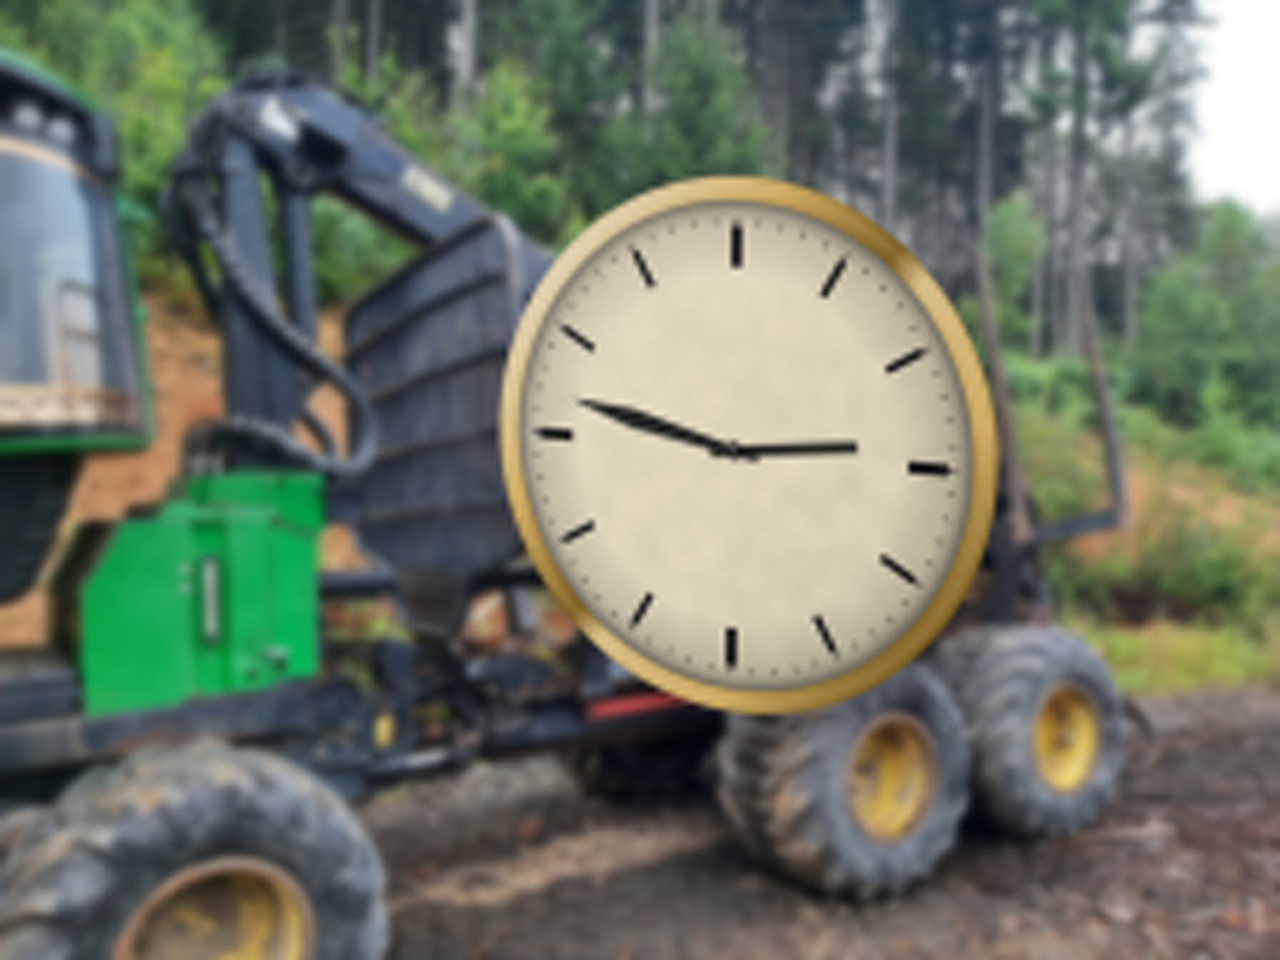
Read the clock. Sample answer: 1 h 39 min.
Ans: 2 h 47 min
